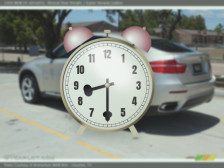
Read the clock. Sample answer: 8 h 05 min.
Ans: 8 h 30 min
